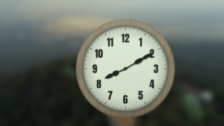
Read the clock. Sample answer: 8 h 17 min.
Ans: 8 h 10 min
